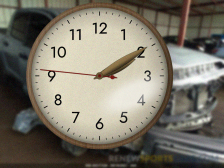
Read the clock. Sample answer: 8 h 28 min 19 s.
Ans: 2 h 09 min 46 s
